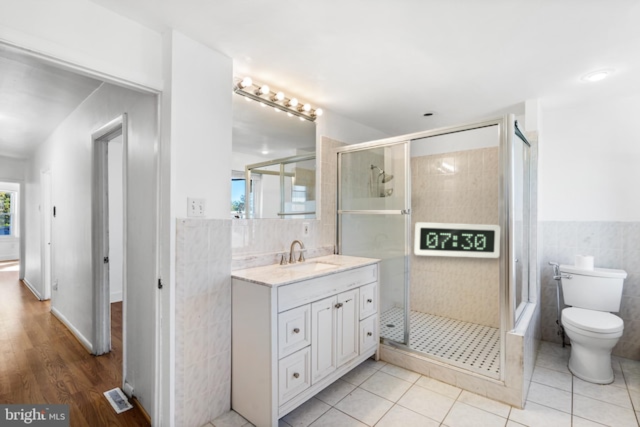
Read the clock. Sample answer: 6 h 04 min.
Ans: 7 h 30 min
